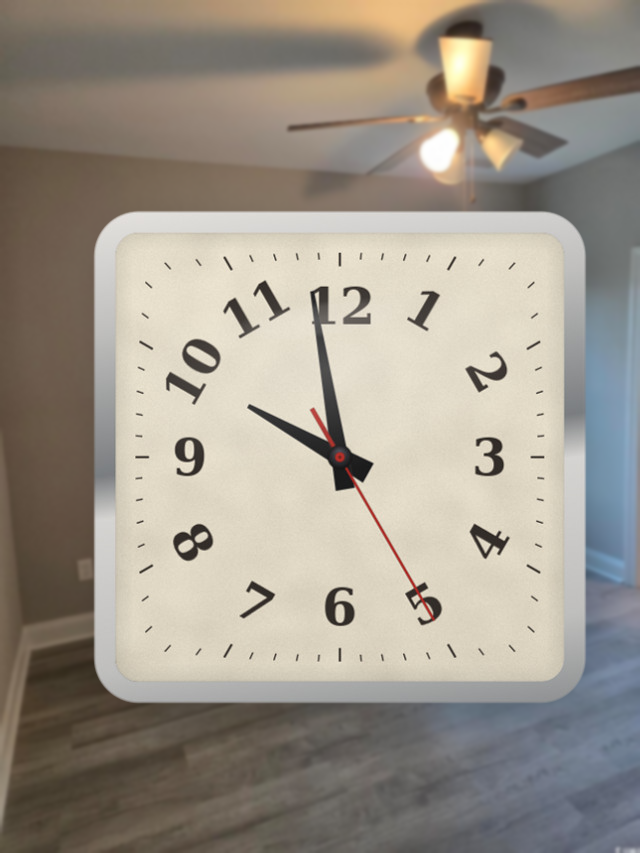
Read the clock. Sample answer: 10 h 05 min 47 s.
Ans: 9 h 58 min 25 s
